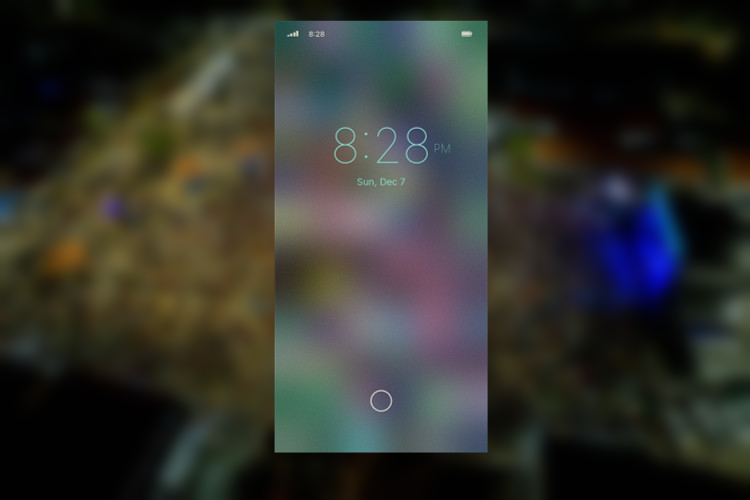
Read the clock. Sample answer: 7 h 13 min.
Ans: 8 h 28 min
